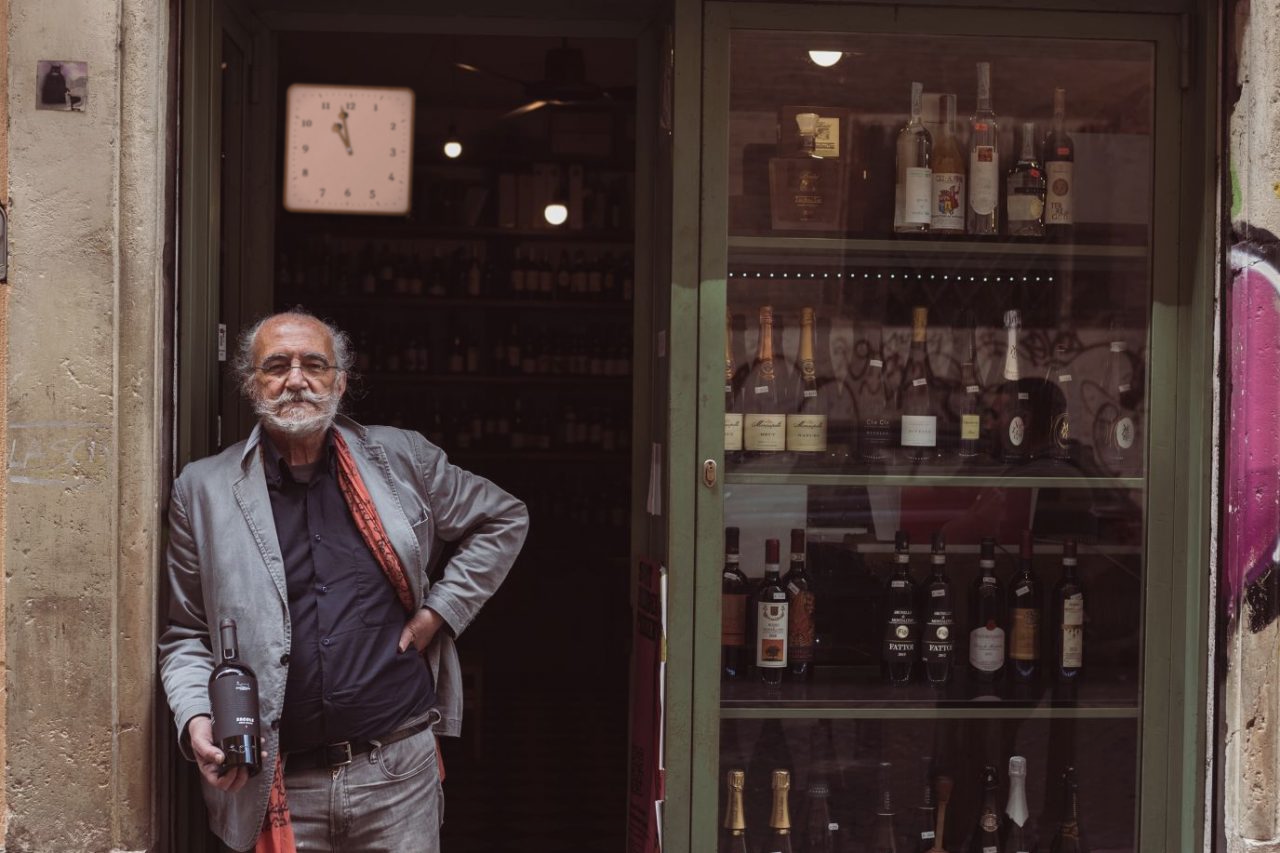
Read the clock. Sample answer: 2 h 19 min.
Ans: 10 h 58 min
